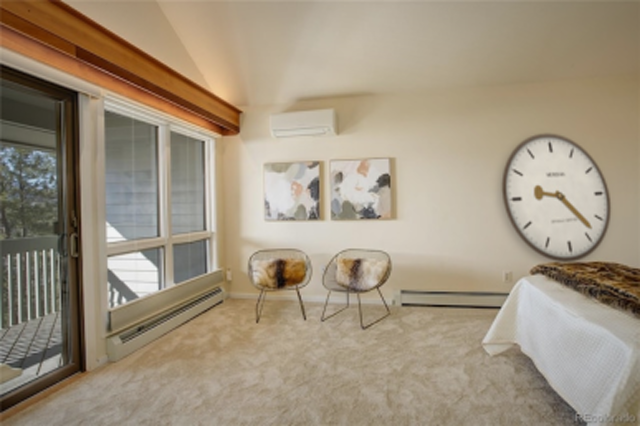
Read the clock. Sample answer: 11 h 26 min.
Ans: 9 h 23 min
